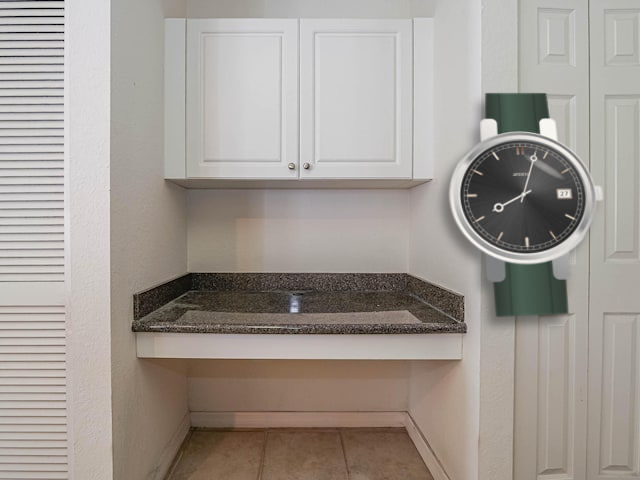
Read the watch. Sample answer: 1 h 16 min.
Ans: 8 h 03 min
